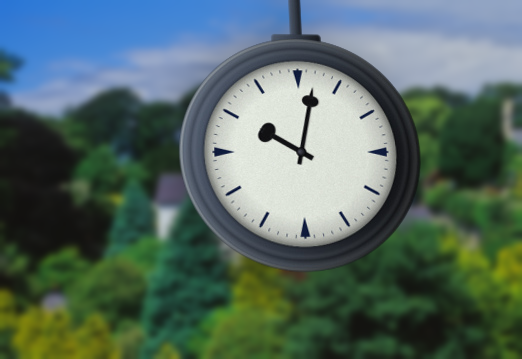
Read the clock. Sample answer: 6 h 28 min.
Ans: 10 h 02 min
